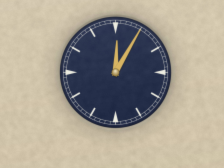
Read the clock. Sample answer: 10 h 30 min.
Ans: 12 h 05 min
